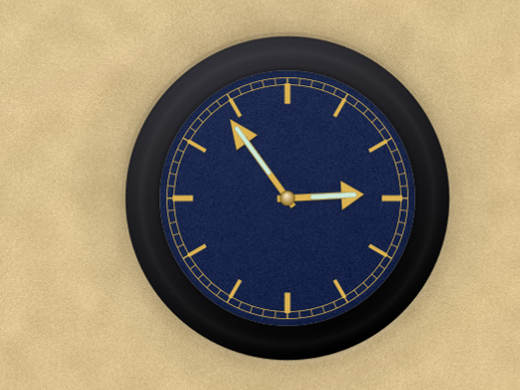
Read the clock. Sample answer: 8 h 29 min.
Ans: 2 h 54 min
